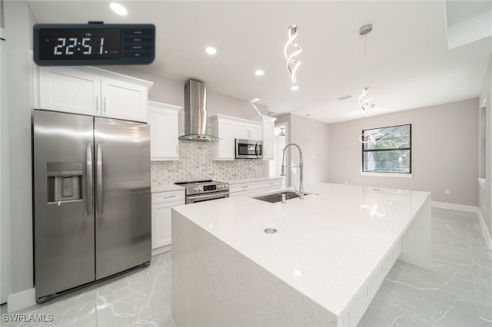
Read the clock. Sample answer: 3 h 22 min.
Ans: 22 h 51 min
